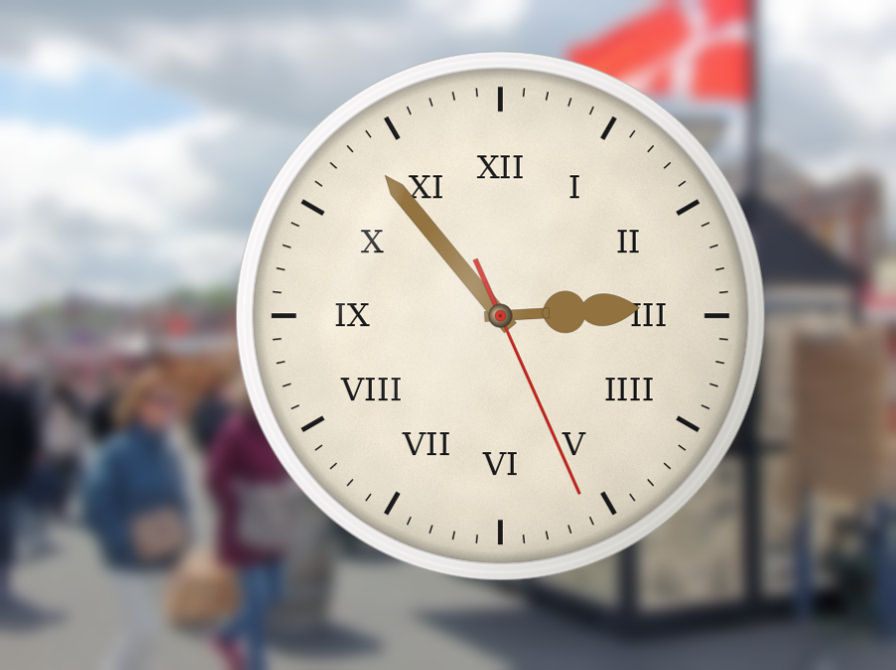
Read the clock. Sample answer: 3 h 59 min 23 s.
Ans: 2 h 53 min 26 s
